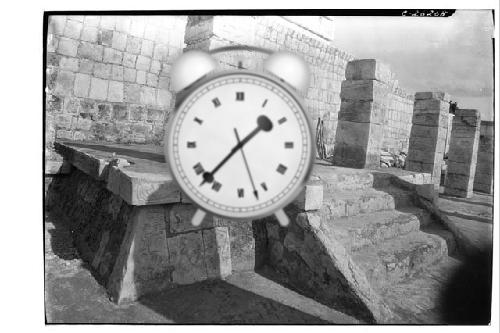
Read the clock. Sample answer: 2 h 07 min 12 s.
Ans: 1 h 37 min 27 s
